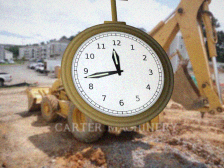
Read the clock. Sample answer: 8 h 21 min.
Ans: 11 h 43 min
